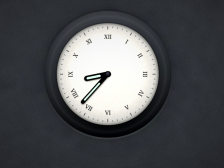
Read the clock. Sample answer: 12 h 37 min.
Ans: 8 h 37 min
